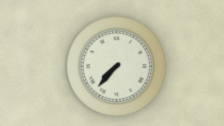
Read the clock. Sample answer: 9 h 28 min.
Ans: 7 h 37 min
